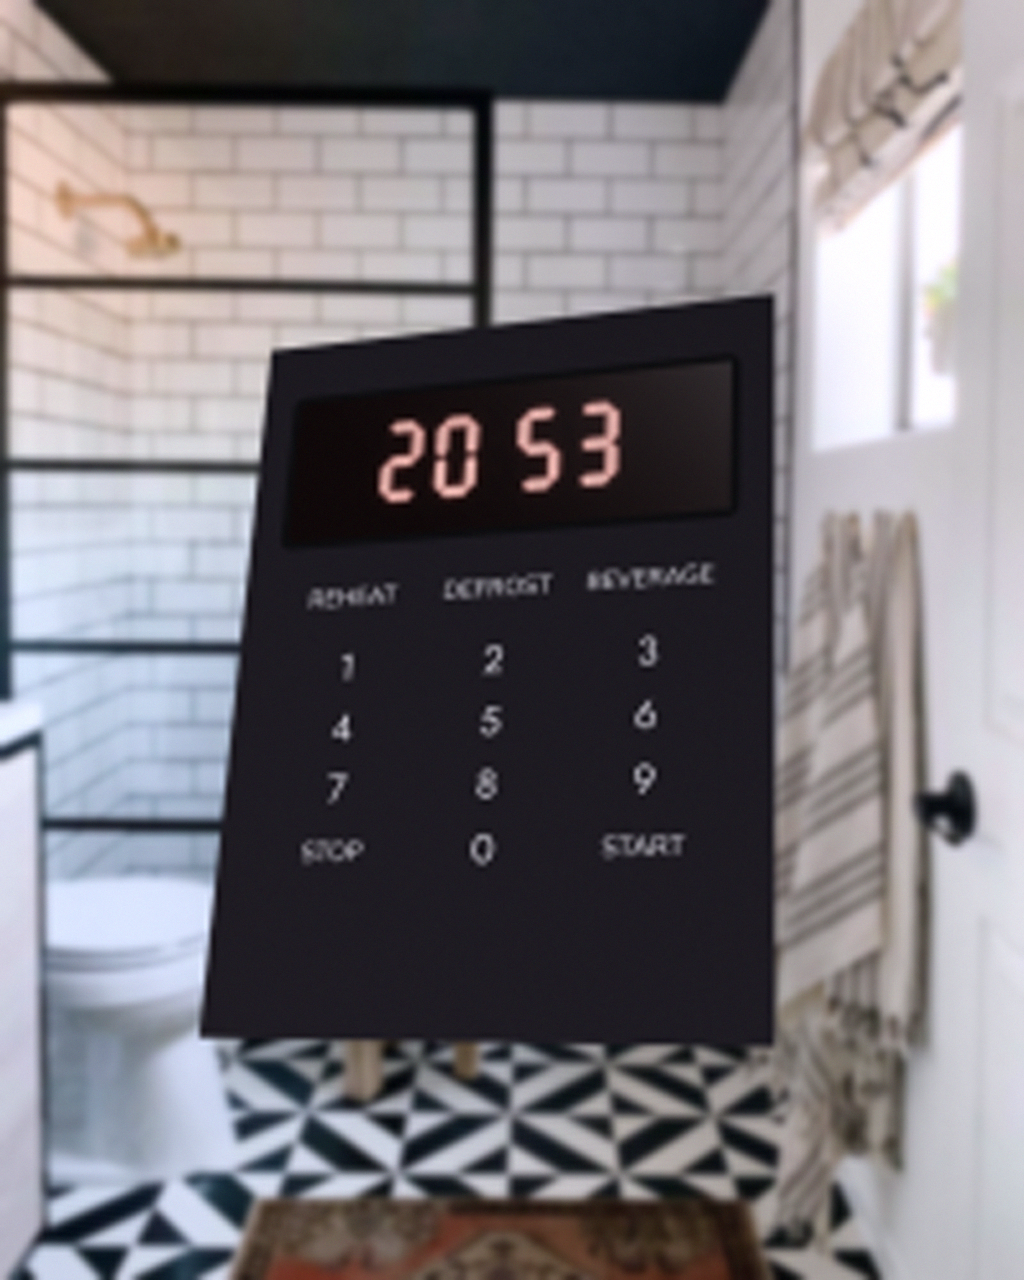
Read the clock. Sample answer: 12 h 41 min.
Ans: 20 h 53 min
